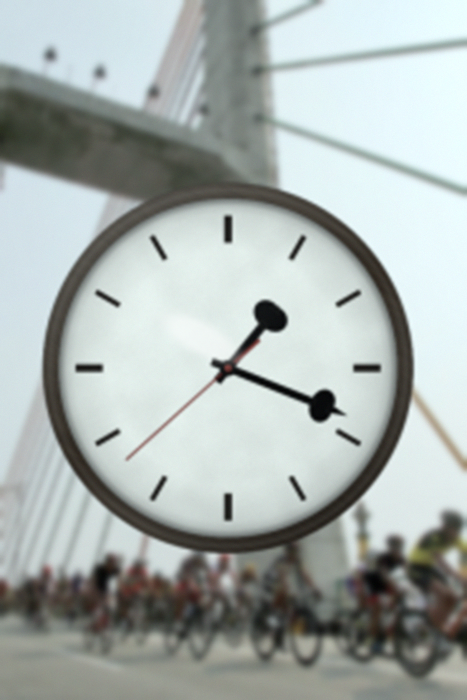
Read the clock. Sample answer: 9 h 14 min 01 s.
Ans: 1 h 18 min 38 s
